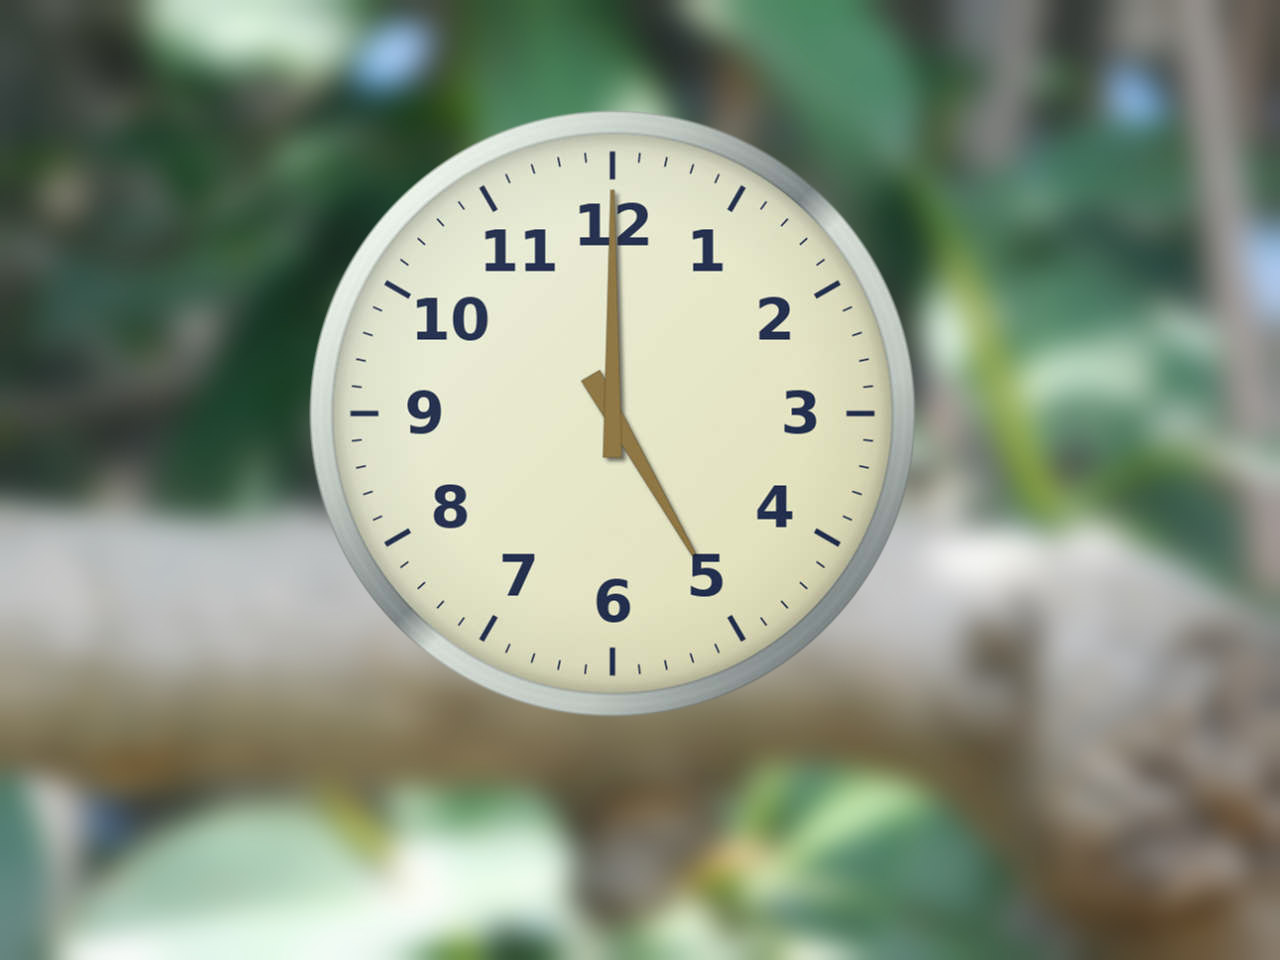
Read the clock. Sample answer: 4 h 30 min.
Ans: 5 h 00 min
